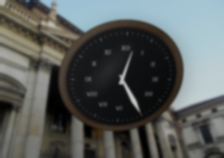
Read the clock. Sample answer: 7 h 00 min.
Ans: 12 h 25 min
